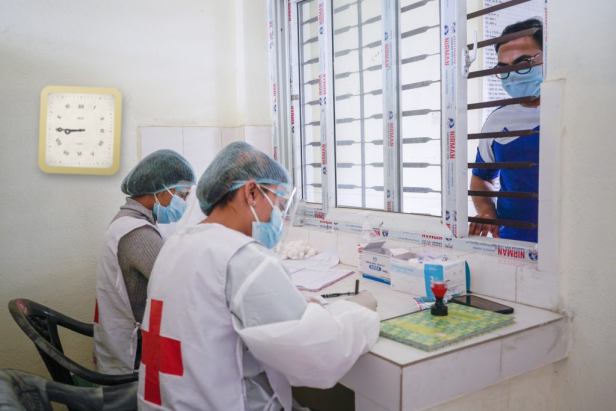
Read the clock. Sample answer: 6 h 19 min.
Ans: 8 h 45 min
